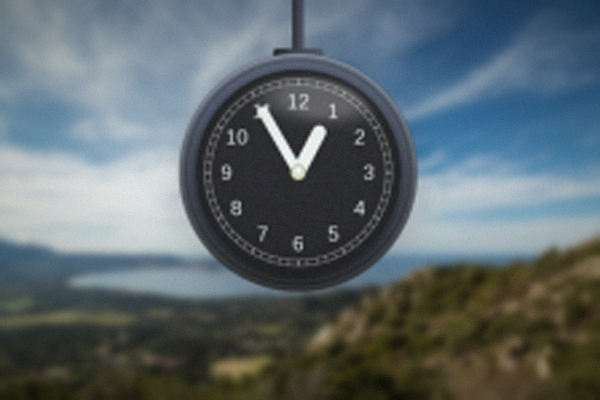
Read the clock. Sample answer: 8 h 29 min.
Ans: 12 h 55 min
